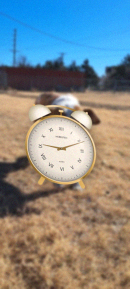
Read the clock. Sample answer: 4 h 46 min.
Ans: 9 h 11 min
